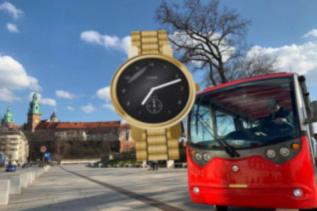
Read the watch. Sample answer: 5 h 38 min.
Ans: 7 h 12 min
